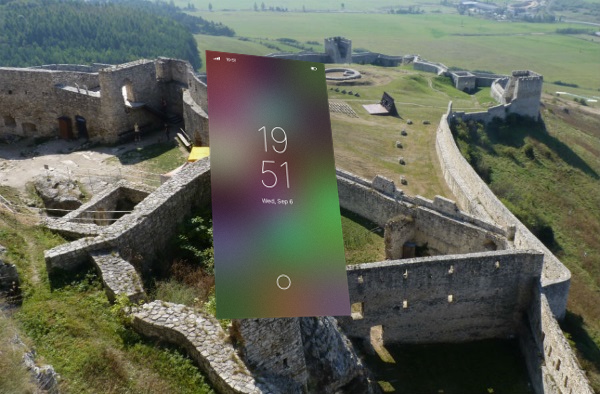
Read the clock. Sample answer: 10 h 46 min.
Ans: 19 h 51 min
